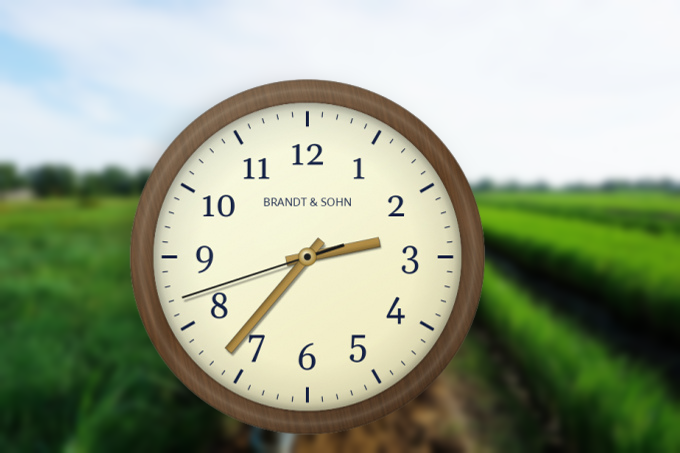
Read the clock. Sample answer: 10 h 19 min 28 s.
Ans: 2 h 36 min 42 s
